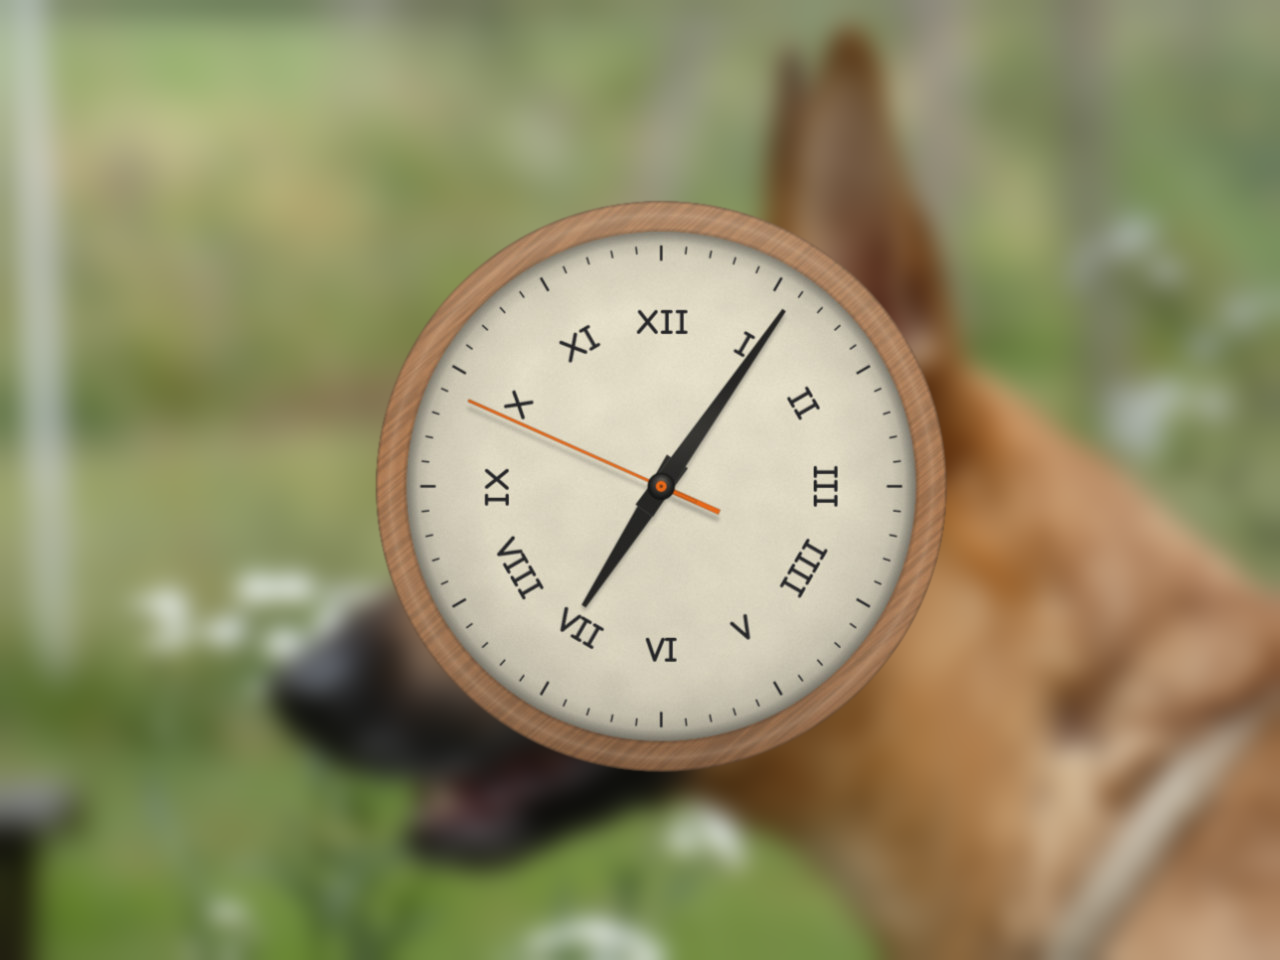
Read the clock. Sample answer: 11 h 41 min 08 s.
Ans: 7 h 05 min 49 s
